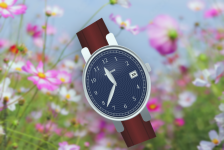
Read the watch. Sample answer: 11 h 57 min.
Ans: 11 h 38 min
